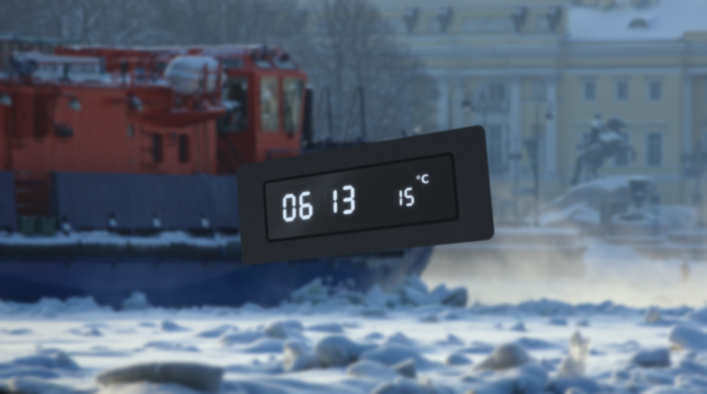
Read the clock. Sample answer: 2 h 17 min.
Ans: 6 h 13 min
